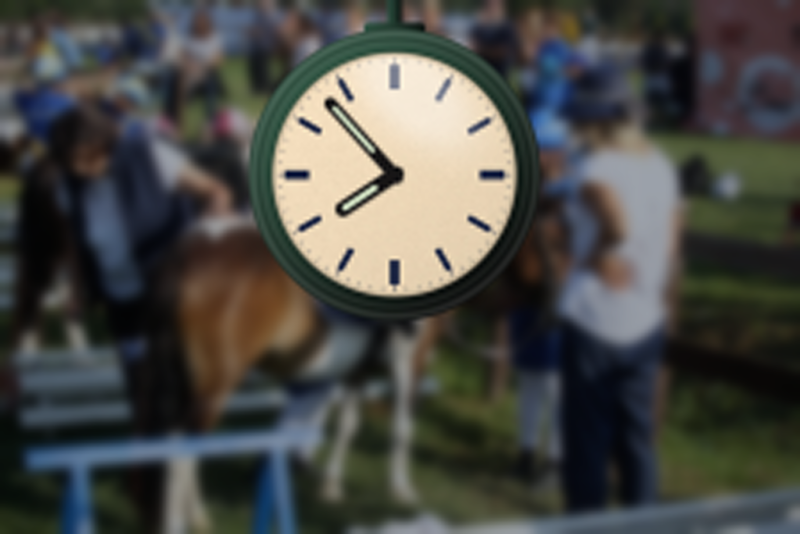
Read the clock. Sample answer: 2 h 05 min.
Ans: 7 h 53 min
